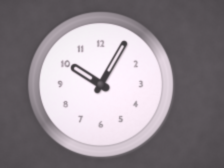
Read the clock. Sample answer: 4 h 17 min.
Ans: 10 h 05 min
